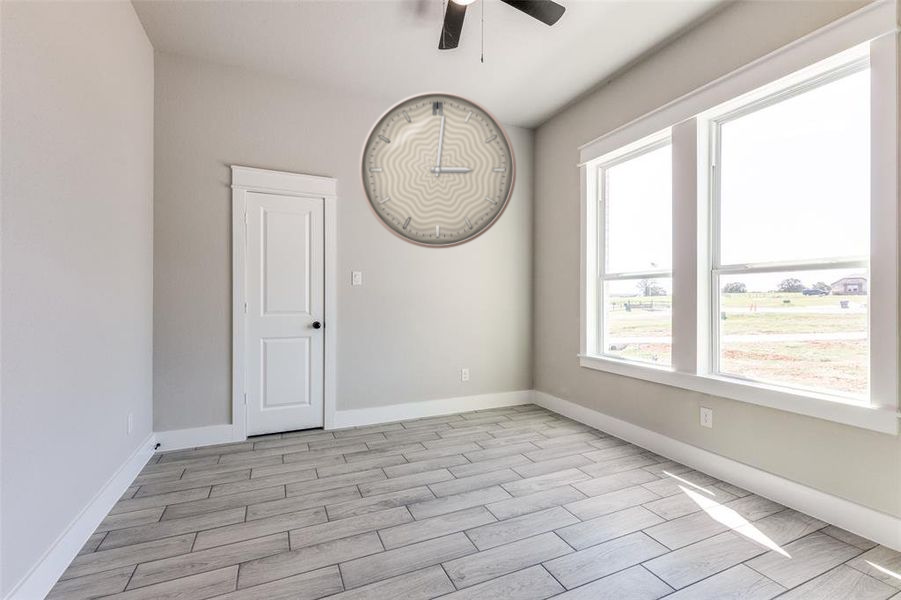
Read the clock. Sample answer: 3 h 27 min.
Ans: 3 h 01 min
